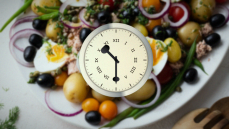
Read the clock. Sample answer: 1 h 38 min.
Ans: 10 h 30 min
